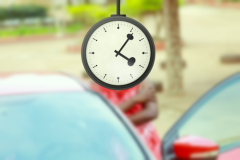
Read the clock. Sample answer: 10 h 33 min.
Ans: 4 h 06 min
